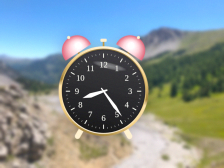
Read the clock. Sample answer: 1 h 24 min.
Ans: 8 h 24 min
